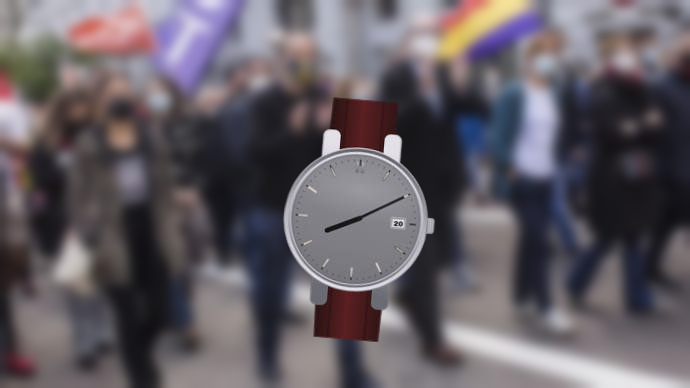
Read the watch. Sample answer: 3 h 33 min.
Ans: 8 h 10 min
